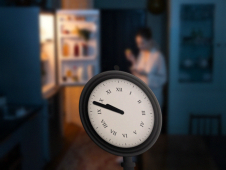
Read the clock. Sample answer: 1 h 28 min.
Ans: 9 h 48 min
